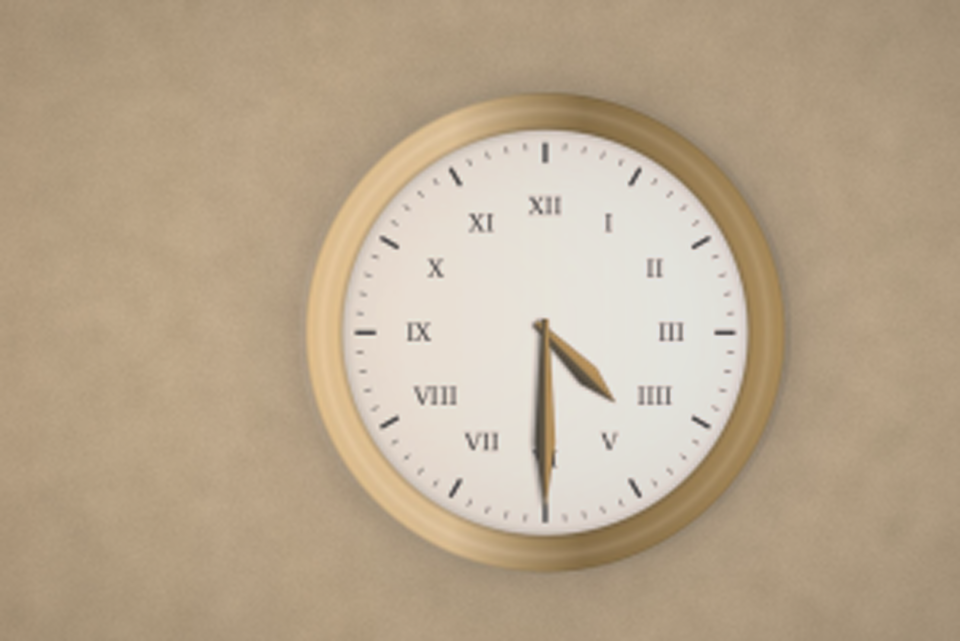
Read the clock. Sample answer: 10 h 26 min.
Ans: 4 h 30 min
